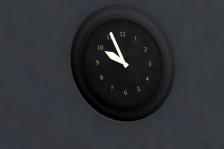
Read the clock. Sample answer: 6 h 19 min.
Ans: 9 h 56 min
